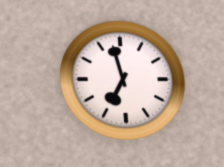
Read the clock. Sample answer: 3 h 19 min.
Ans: 6 h 58 min
